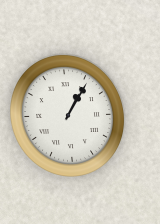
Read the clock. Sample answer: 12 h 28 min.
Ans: 1 h 06 min
